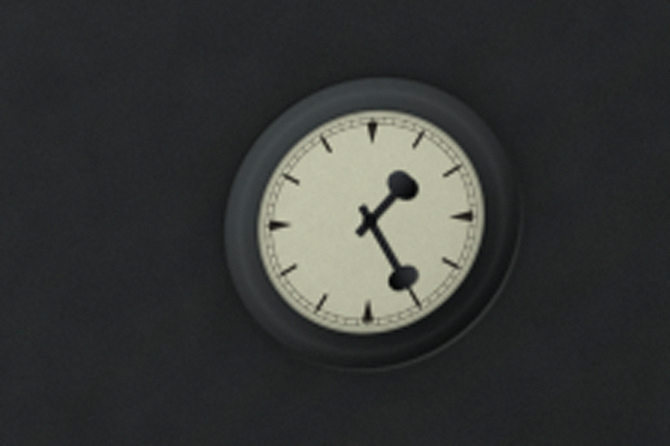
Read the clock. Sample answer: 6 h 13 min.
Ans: 1 h 25 min
